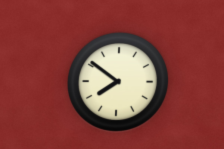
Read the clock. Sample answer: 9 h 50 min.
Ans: 7 h 51 min
